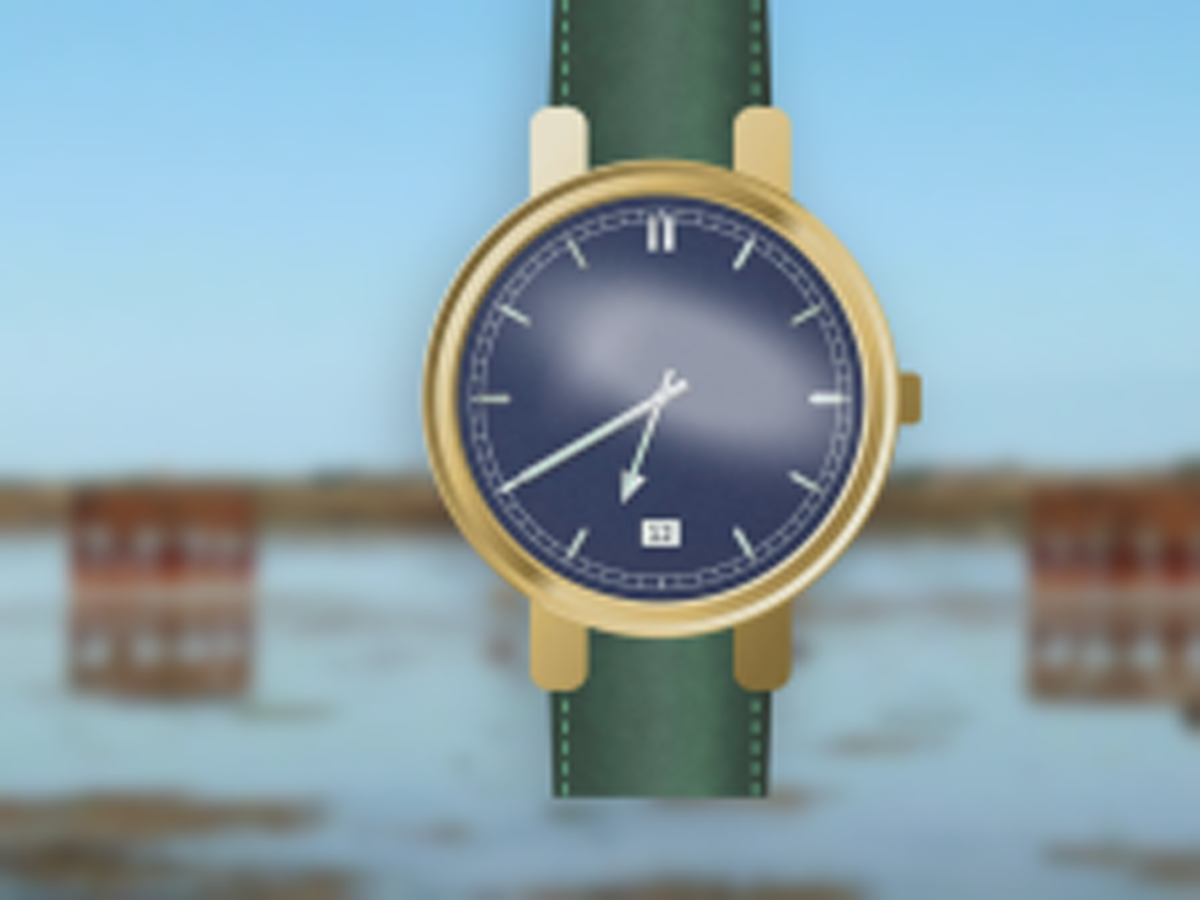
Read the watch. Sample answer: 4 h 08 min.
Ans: 6 h 40 min
